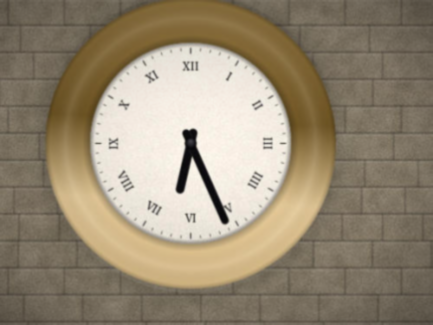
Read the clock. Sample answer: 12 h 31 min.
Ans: 6 h 26 min
